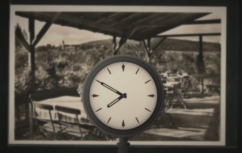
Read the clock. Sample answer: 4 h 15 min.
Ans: 7 h 50 min
